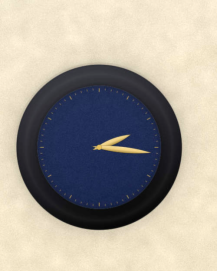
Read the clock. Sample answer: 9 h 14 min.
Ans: 2 h 16 min
